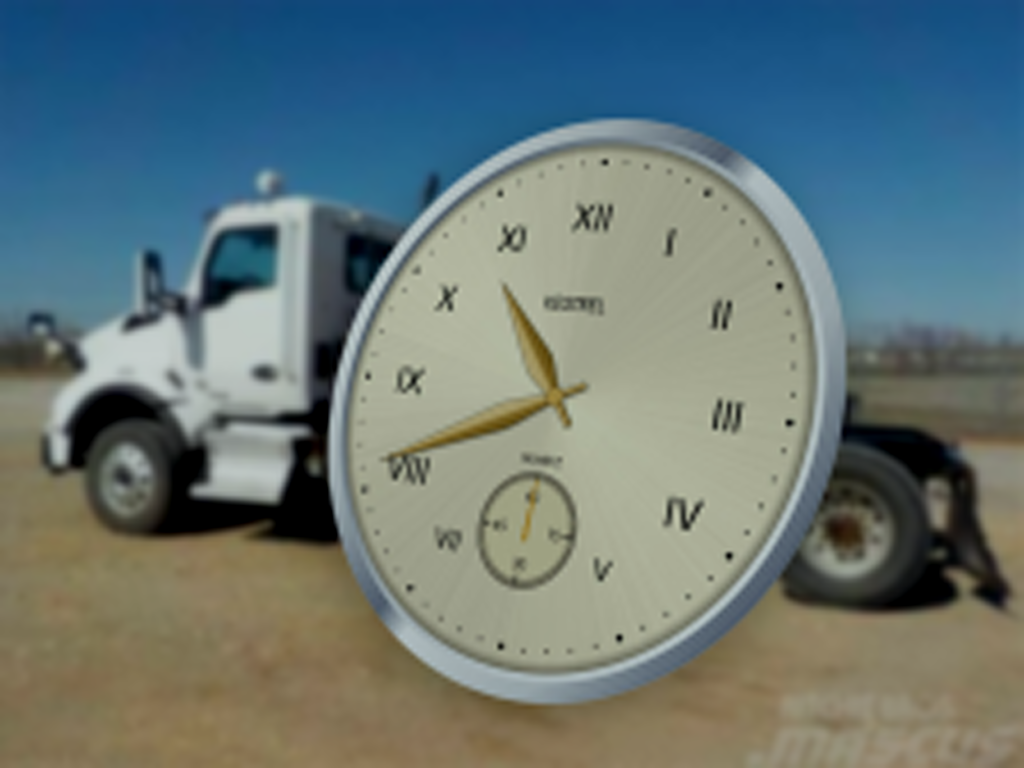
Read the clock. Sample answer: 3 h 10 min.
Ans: 10 h 41 min
